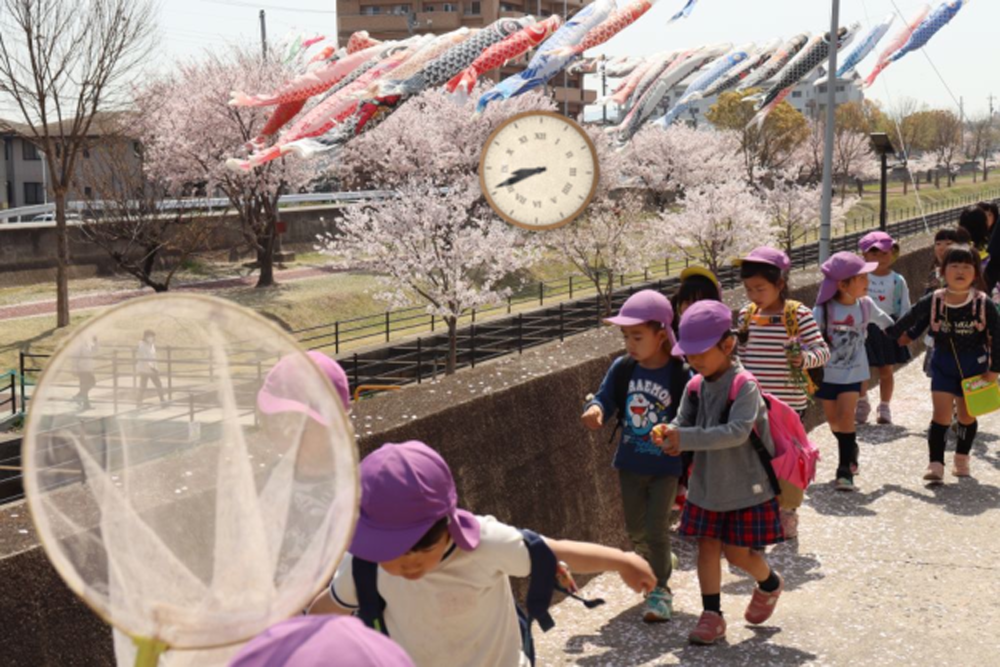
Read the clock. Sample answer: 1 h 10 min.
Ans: 8 h 41 min
